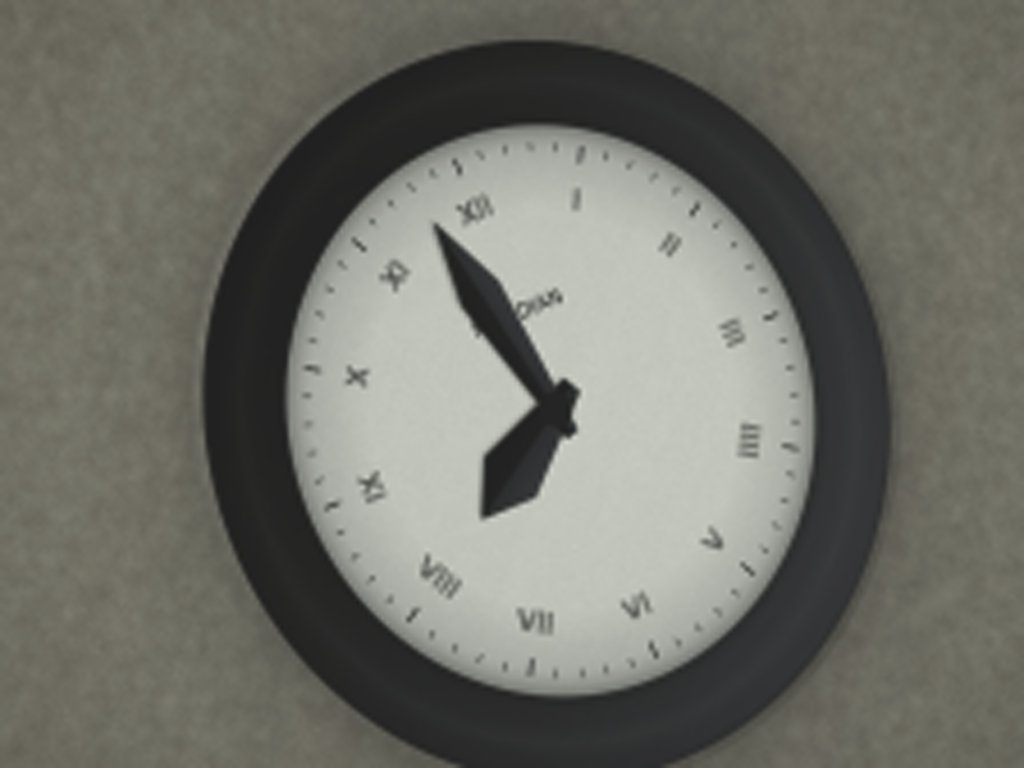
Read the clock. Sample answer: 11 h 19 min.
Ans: 7 h 58 min
